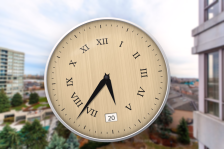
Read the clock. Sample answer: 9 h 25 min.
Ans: 5 h 37 min
